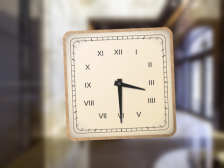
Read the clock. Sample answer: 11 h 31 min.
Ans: 3 h 30 min
